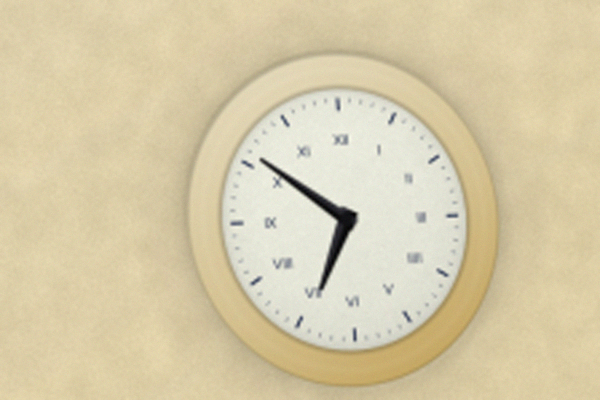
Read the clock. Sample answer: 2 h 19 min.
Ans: 6 h 51 min
